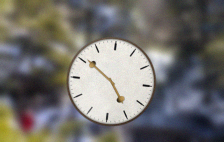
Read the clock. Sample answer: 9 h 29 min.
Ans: 4 h 51 min
